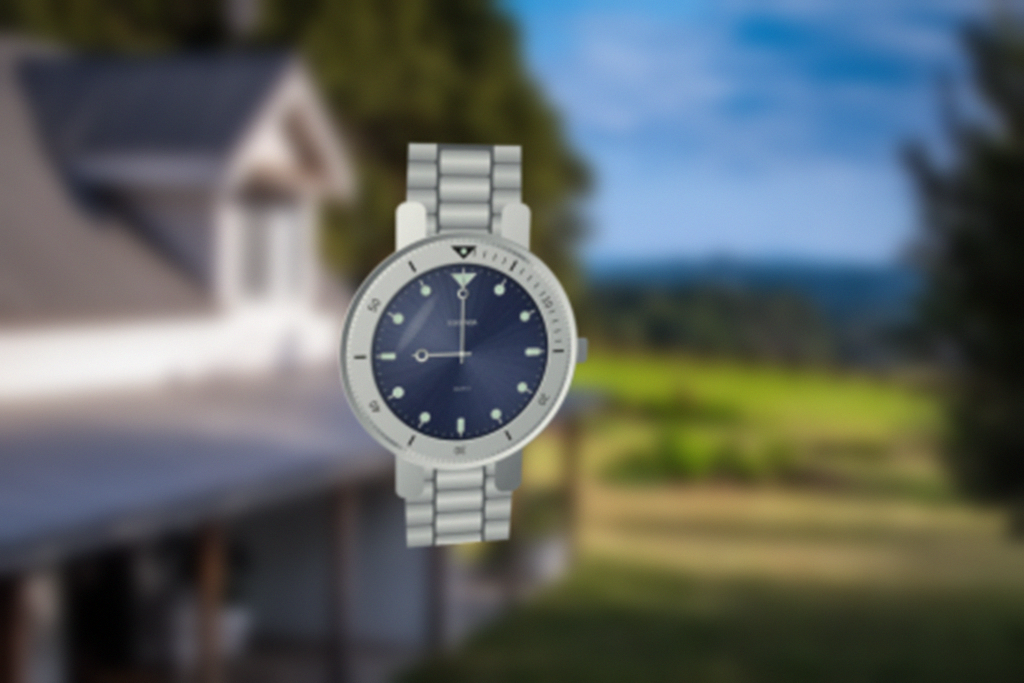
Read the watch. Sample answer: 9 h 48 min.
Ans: 9 h 00 min
